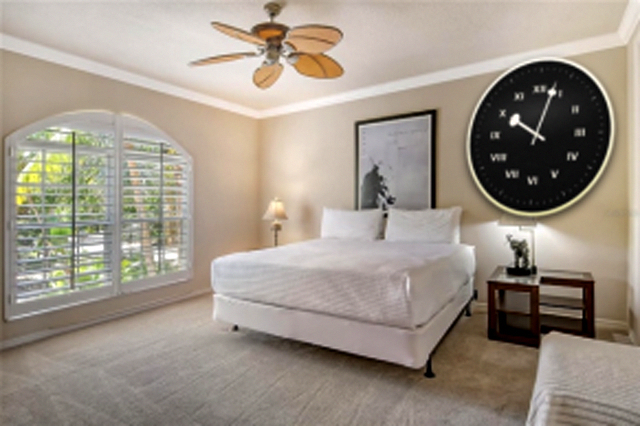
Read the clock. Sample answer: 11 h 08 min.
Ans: 10 h 03 min
